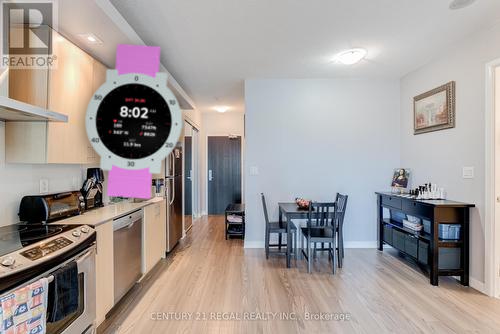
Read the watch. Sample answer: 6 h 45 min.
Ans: 8 h 02 min
